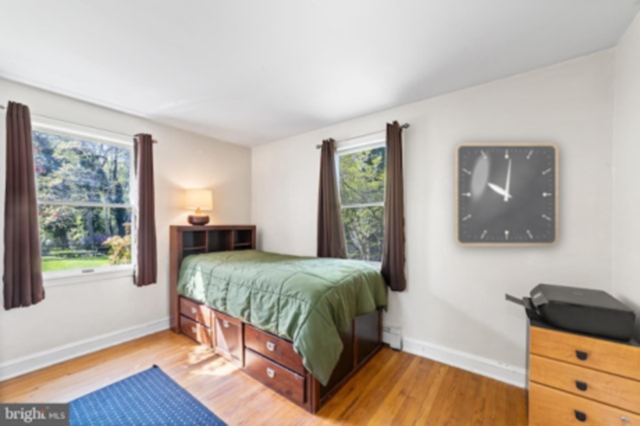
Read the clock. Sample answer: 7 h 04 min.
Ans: 10 h 01 min
